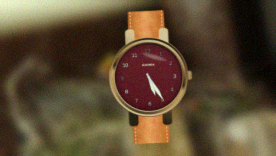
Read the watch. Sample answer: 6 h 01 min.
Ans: 5 h 25 min
